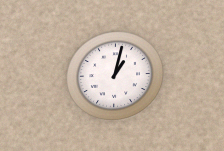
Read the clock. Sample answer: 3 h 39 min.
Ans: 1 h 02 min
